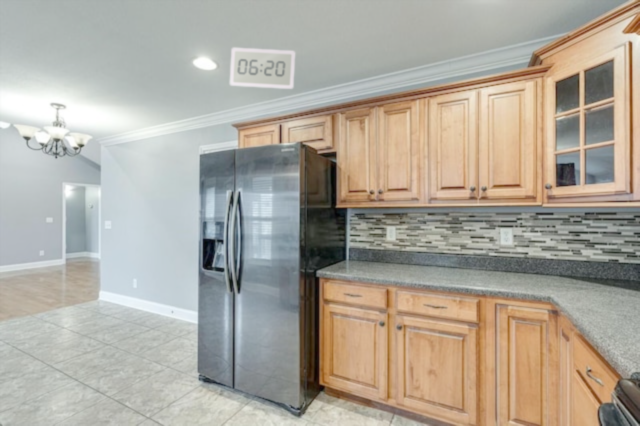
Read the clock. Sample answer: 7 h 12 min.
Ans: 6 h 20 min
